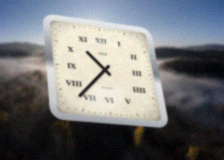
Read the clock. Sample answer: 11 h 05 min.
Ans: 10 h 37 min
